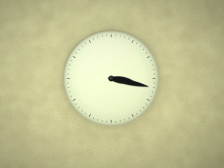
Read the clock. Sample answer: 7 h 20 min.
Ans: 3 h 17 min
